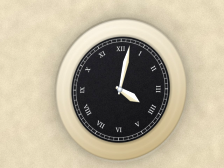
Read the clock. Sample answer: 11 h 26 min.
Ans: 4 h 02 min
